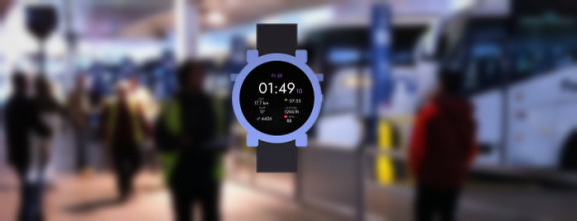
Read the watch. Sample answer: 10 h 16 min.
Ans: 1 h 49 min
